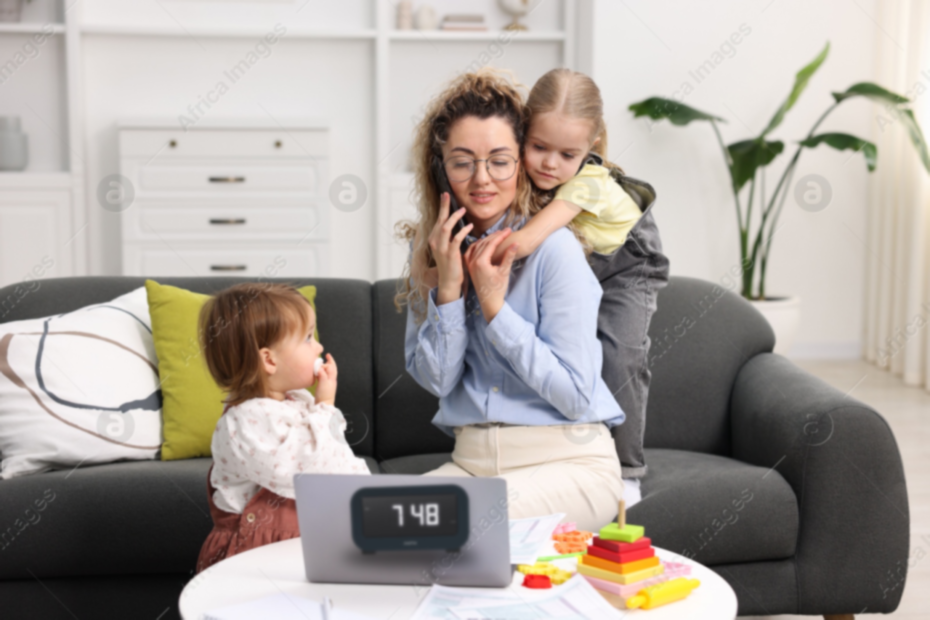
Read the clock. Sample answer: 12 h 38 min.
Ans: 7 h 48 min
